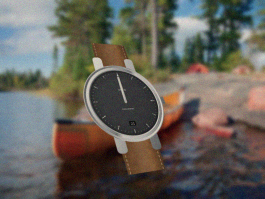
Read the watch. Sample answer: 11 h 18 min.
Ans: 12 h 00 min
